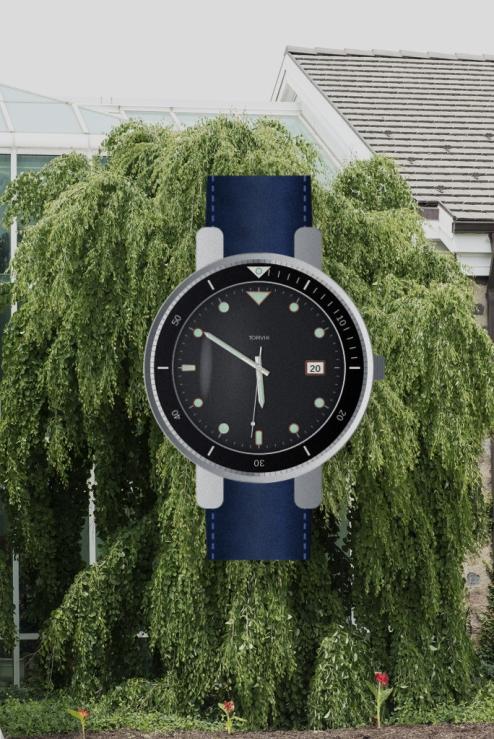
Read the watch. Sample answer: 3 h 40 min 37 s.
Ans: 5 h 50 min 31 s
